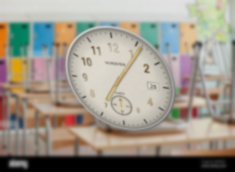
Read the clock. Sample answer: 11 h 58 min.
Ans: 7 h 06 min
